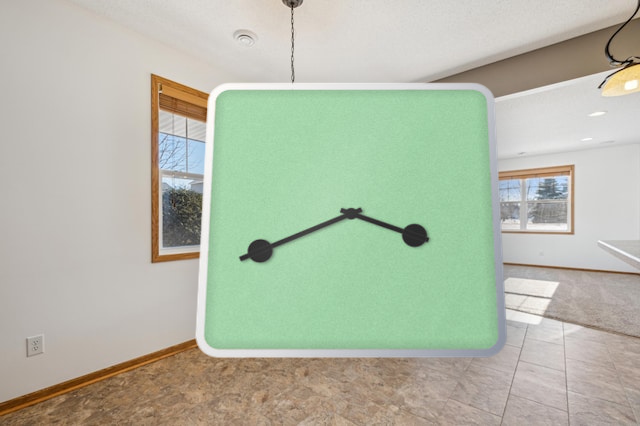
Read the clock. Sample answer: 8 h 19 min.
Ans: 3 h 41 min
